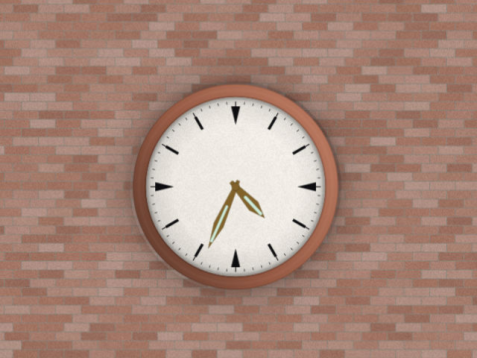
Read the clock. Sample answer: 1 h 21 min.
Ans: 4 h 34 min
